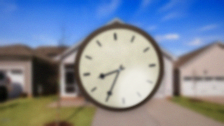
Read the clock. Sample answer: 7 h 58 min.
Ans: 8 h 35 min
